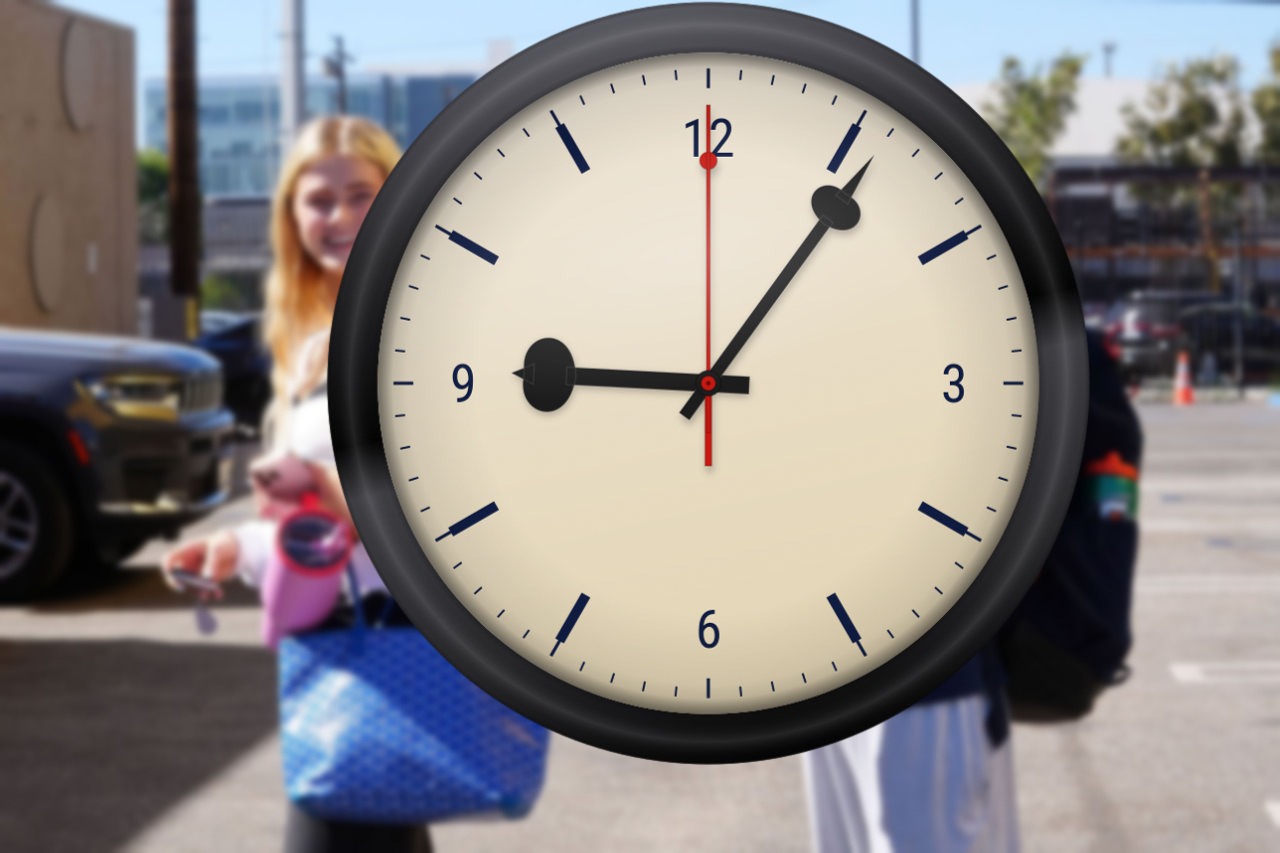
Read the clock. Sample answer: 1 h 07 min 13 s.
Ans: 9 h 06 min 00 s
